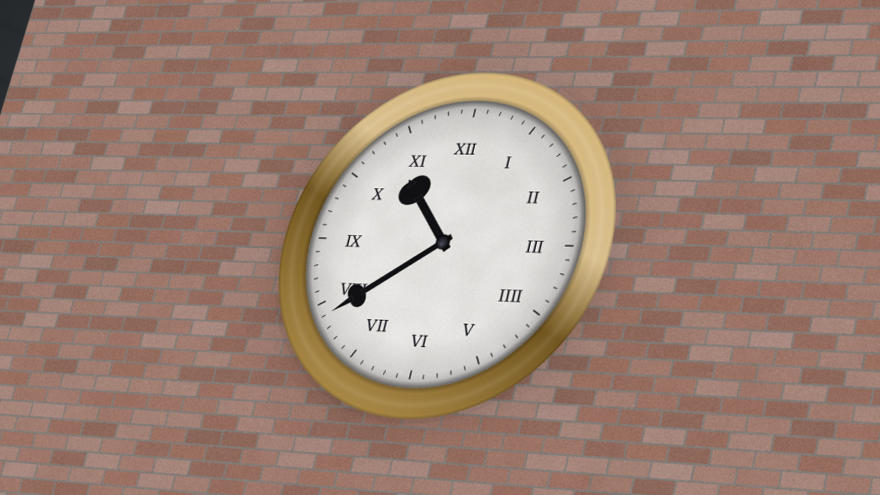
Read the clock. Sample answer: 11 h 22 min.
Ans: 10 h 39 min
